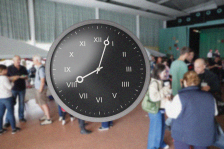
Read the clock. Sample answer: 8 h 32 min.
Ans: 8 h 03 min
